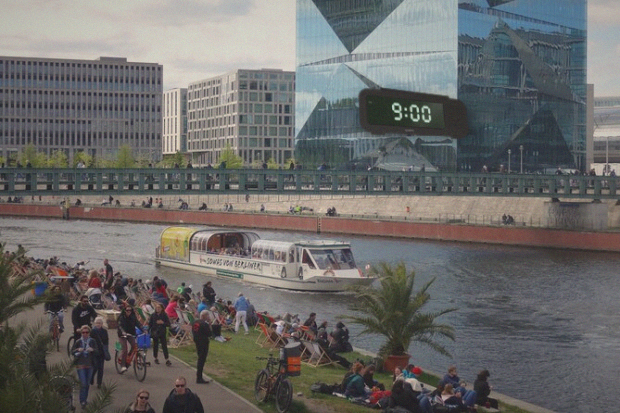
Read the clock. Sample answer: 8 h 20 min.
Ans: 9 h 00 min
